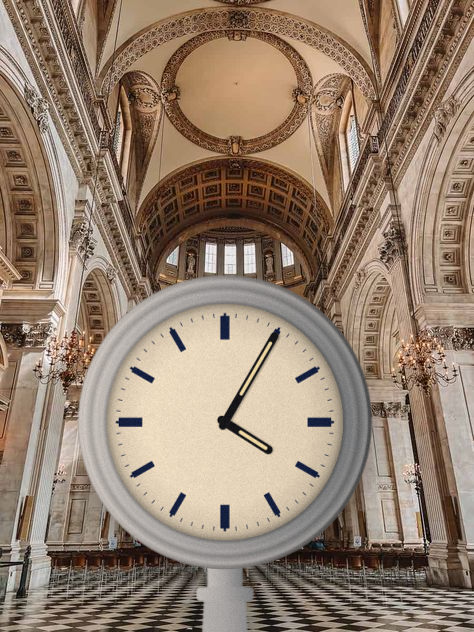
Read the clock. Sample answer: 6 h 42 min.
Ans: 4 h 05 min
